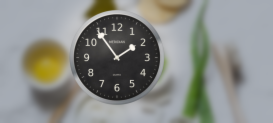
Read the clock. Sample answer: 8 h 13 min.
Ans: 1 h 54 min
